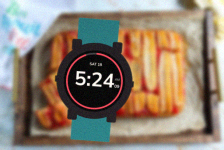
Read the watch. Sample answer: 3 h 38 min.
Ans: 5 h 24 min
